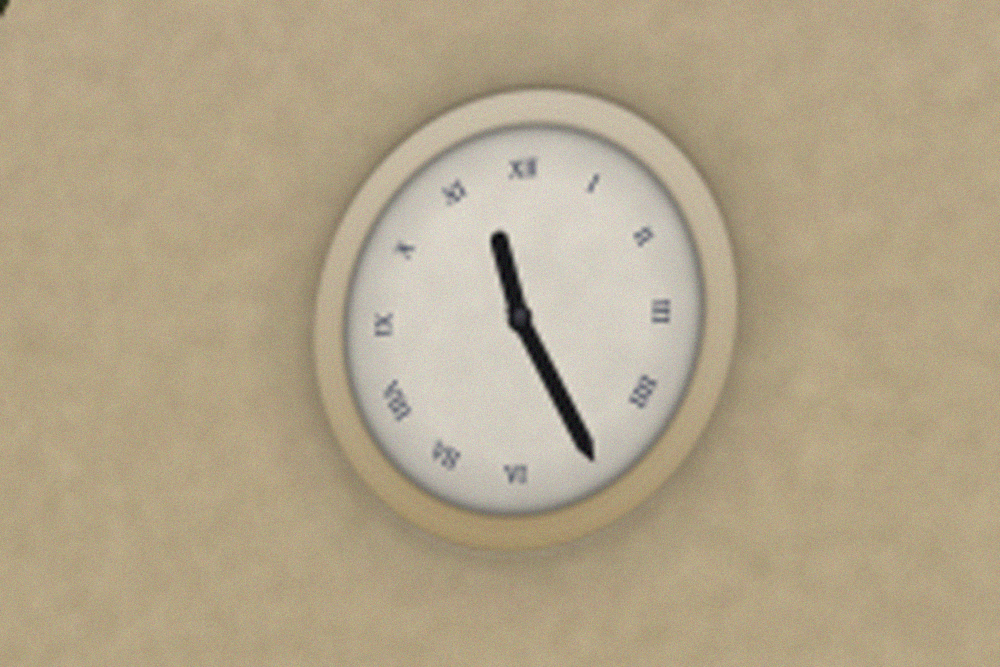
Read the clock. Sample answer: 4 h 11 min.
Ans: 11 h 25 min
